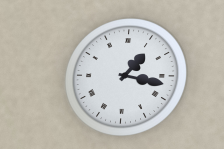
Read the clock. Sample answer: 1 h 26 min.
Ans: 1 h 17 min
